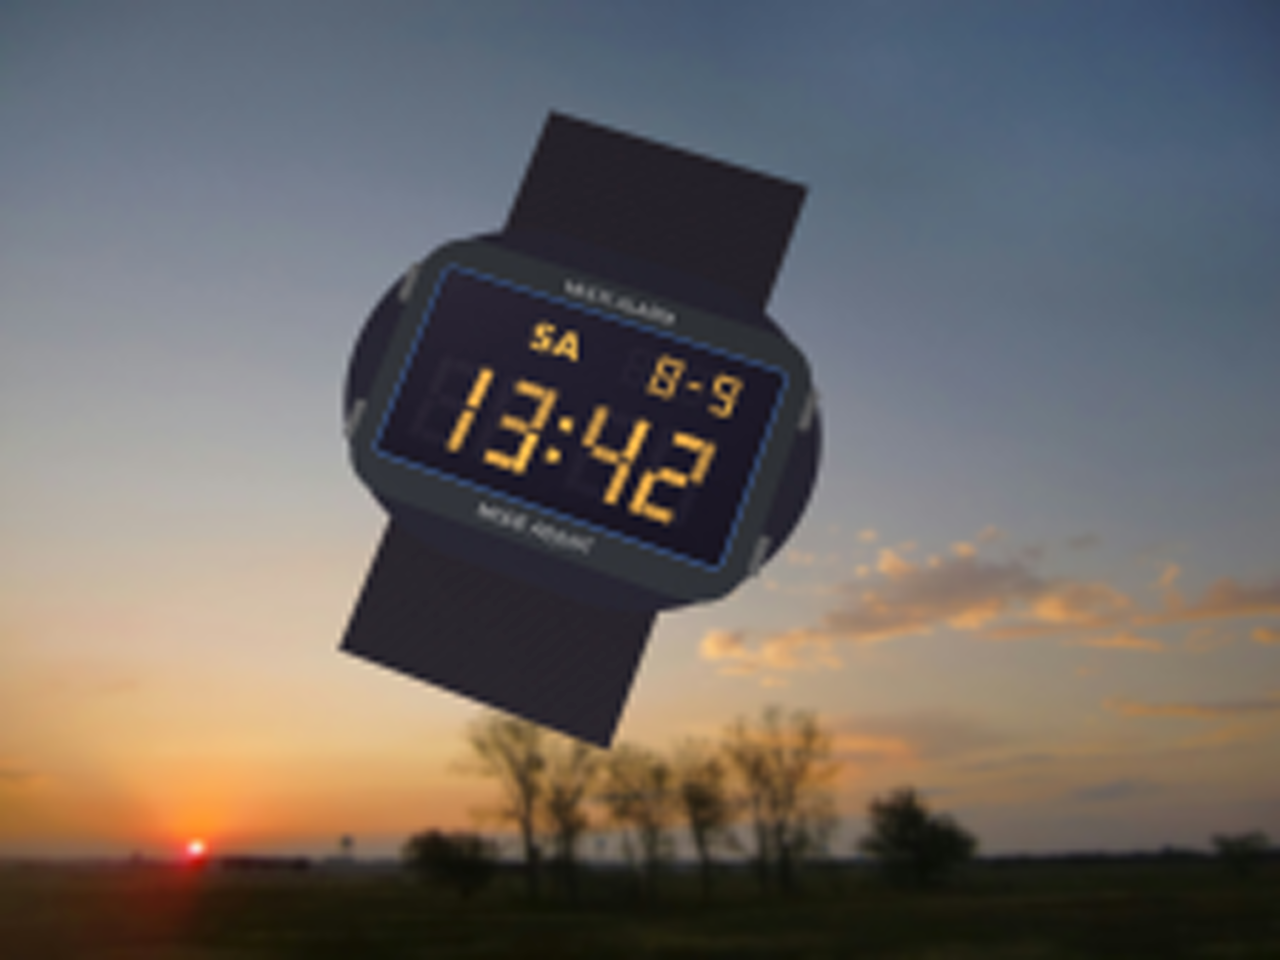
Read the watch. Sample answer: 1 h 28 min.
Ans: 13 h 42 min
